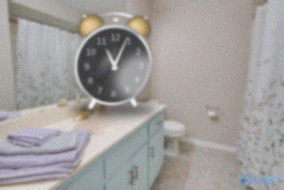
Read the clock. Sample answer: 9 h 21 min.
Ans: 11 h 04 min
